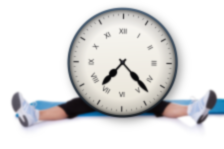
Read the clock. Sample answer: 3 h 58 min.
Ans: 7 h 23 min
